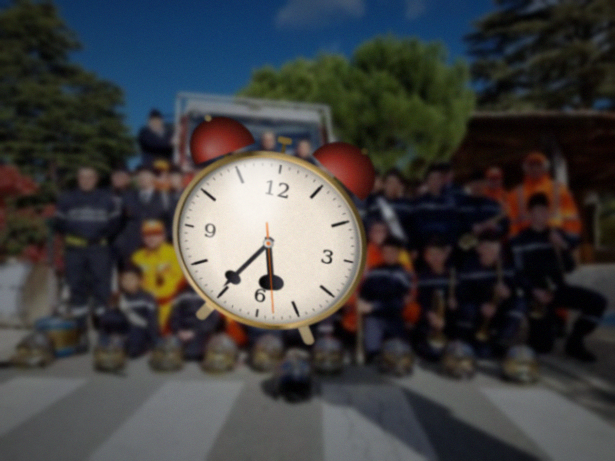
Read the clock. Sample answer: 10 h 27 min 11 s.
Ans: 5 h 35 min 28 s
